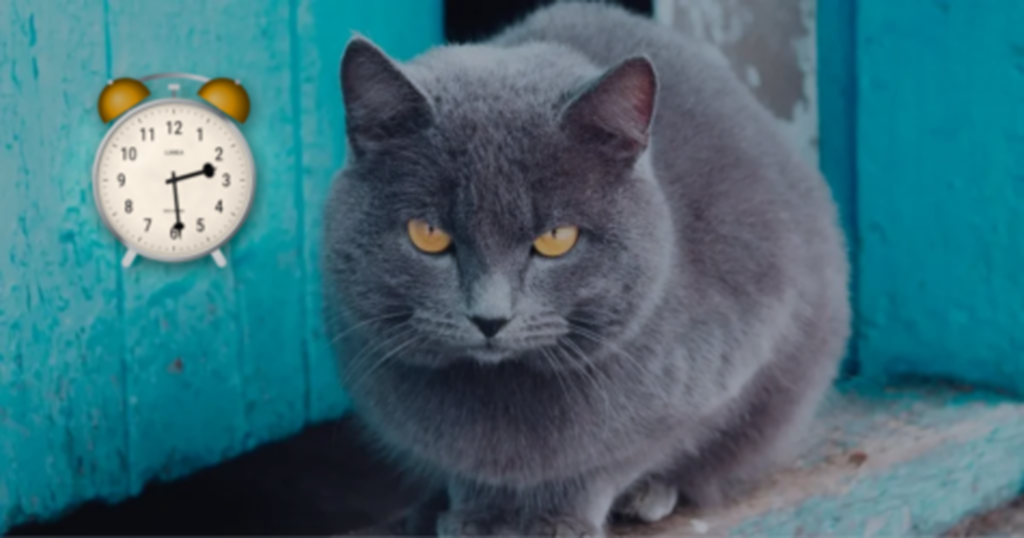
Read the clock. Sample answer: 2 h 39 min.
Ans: 2 h 29 min
